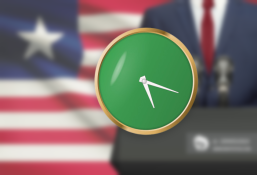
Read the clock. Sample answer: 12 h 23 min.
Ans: 5 h 18 min
